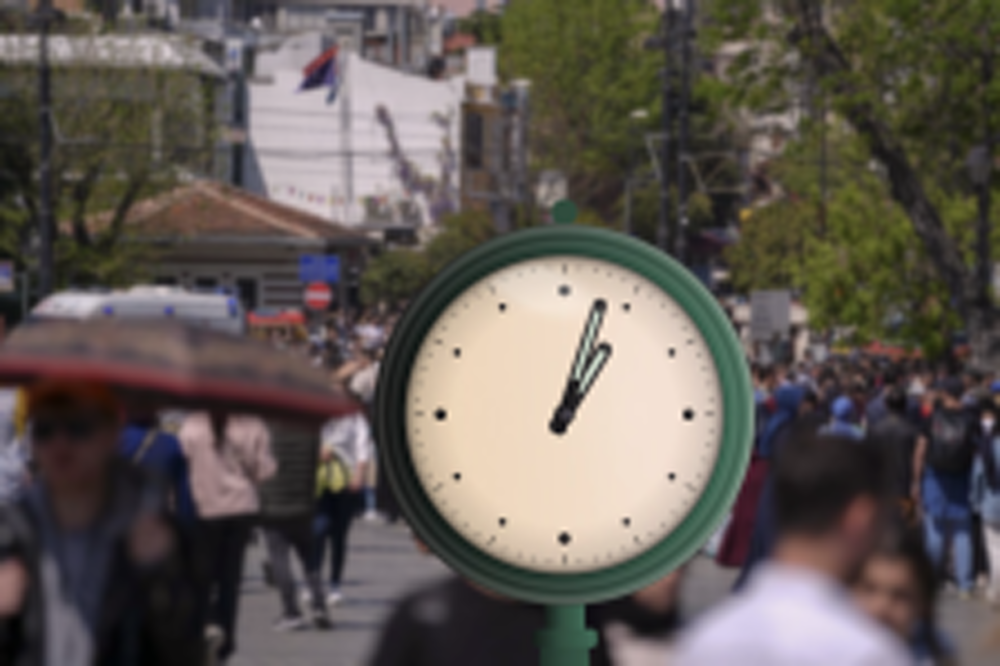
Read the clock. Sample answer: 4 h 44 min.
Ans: 1 h 03 min
